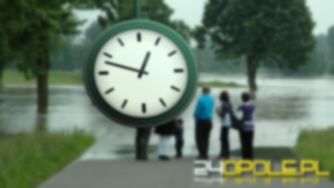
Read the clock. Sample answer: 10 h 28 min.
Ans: 12 h 48 min
